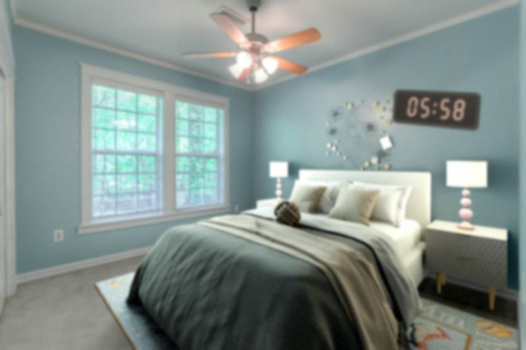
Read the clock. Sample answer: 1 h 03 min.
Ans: 5 h 58 min
